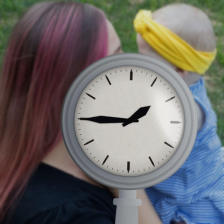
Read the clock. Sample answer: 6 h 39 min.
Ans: 1 h 45 min
